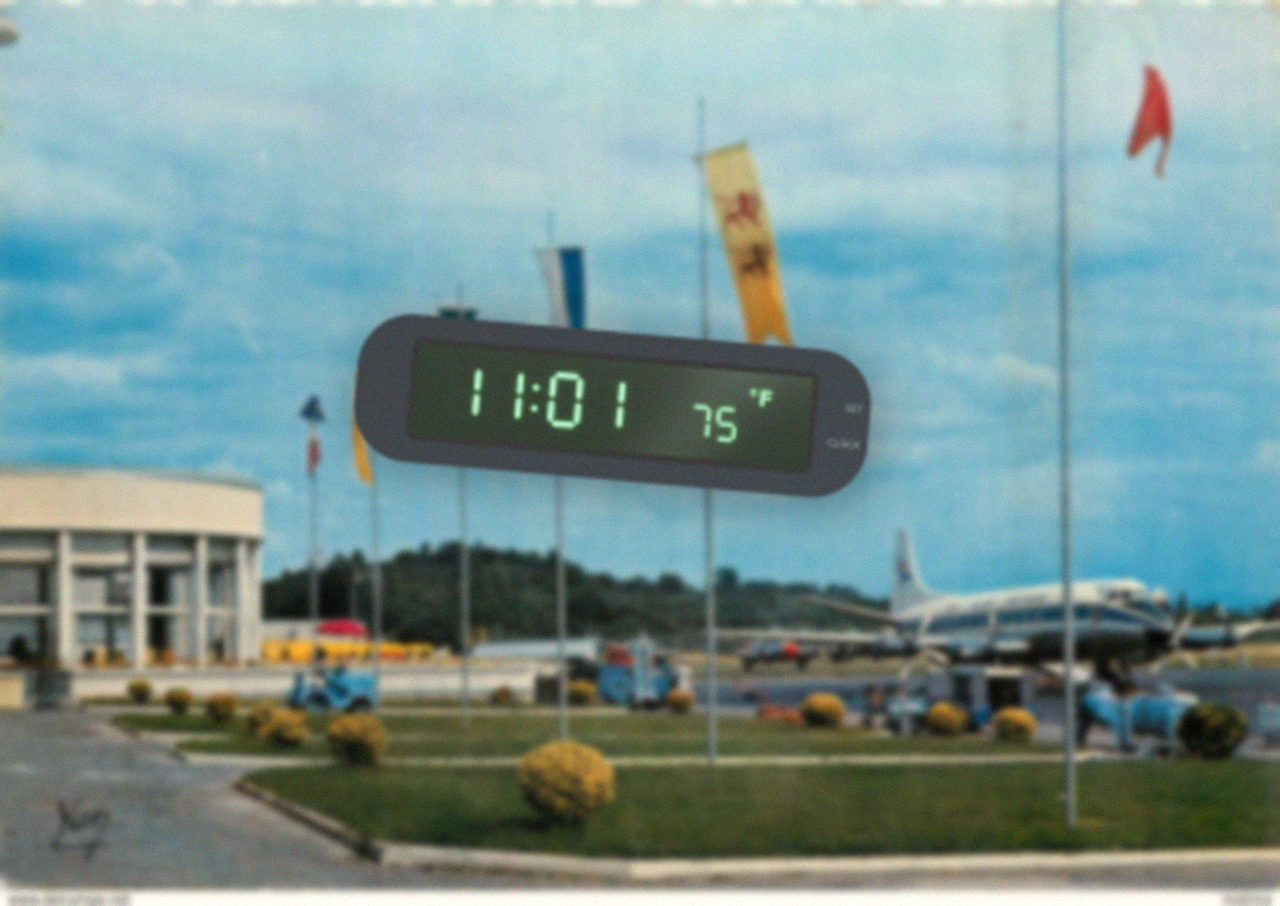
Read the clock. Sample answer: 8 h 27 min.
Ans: 11 h 01 min
